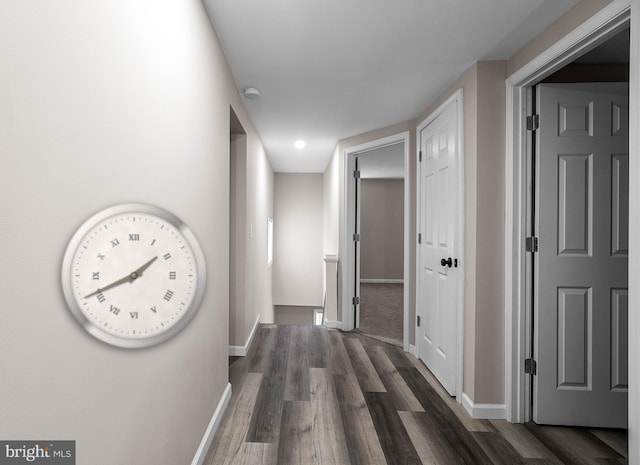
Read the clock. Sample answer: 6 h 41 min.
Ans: 1 h 41 min
